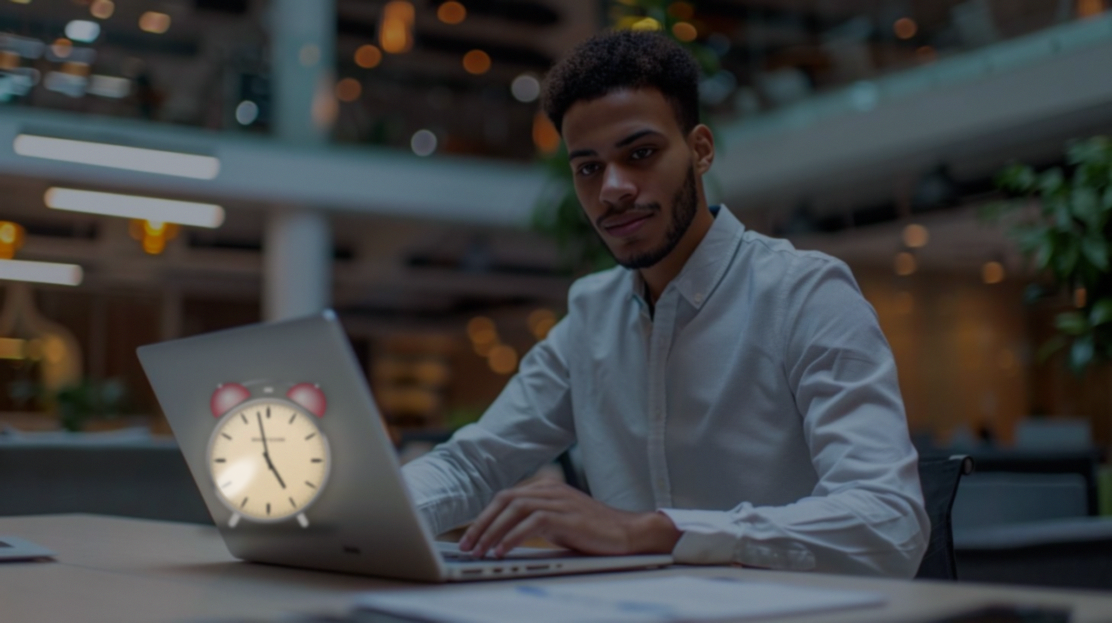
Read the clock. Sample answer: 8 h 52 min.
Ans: 4 h 58 min
